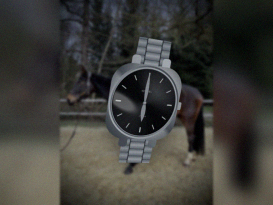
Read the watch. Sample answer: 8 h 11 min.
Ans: 6 h 00 min
